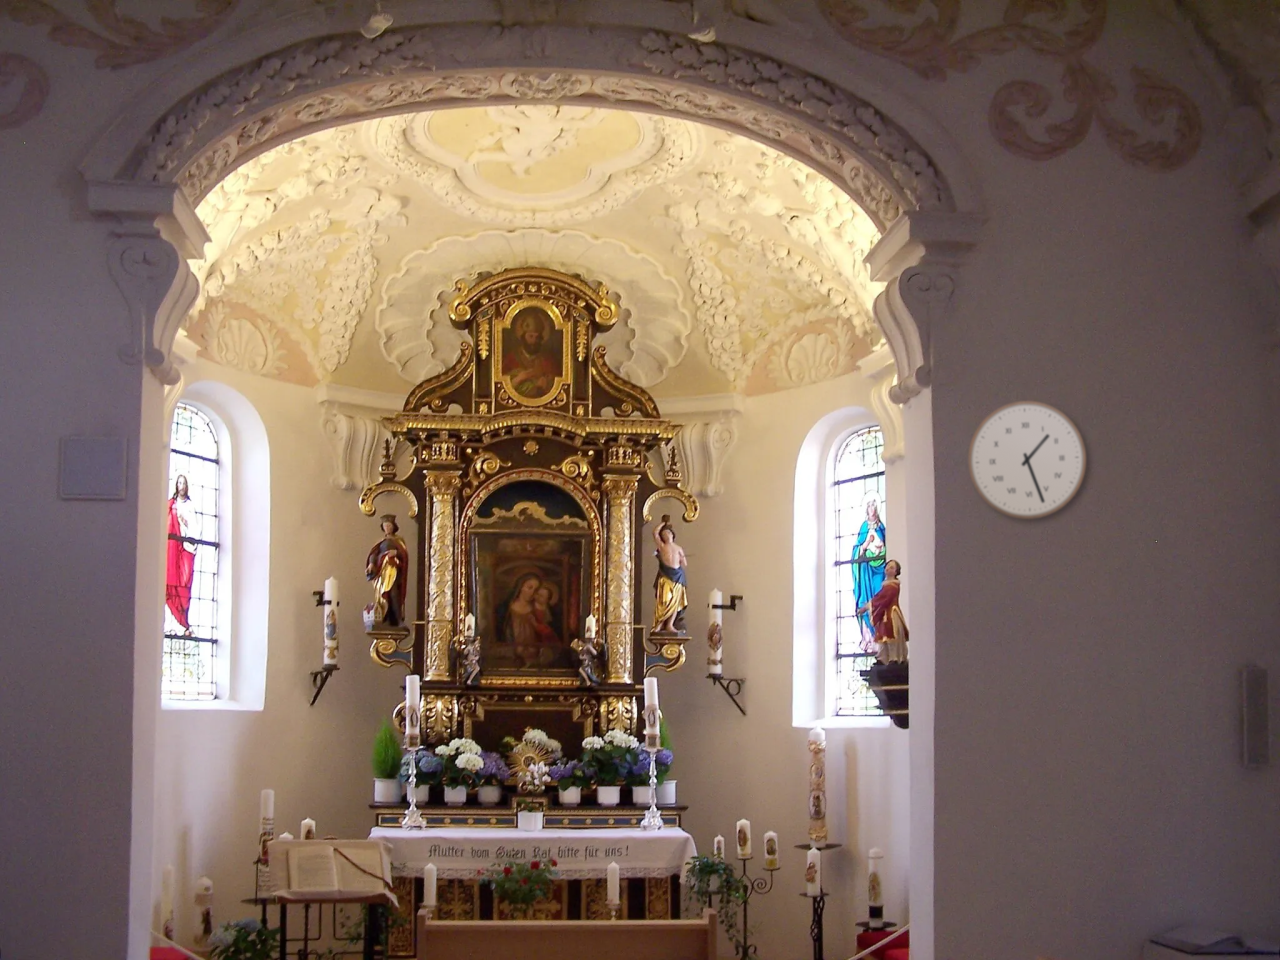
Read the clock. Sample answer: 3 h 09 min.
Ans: 1 h 27 min
